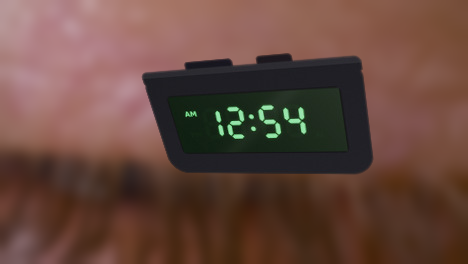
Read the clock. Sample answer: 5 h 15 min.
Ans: 12 h 54 min
